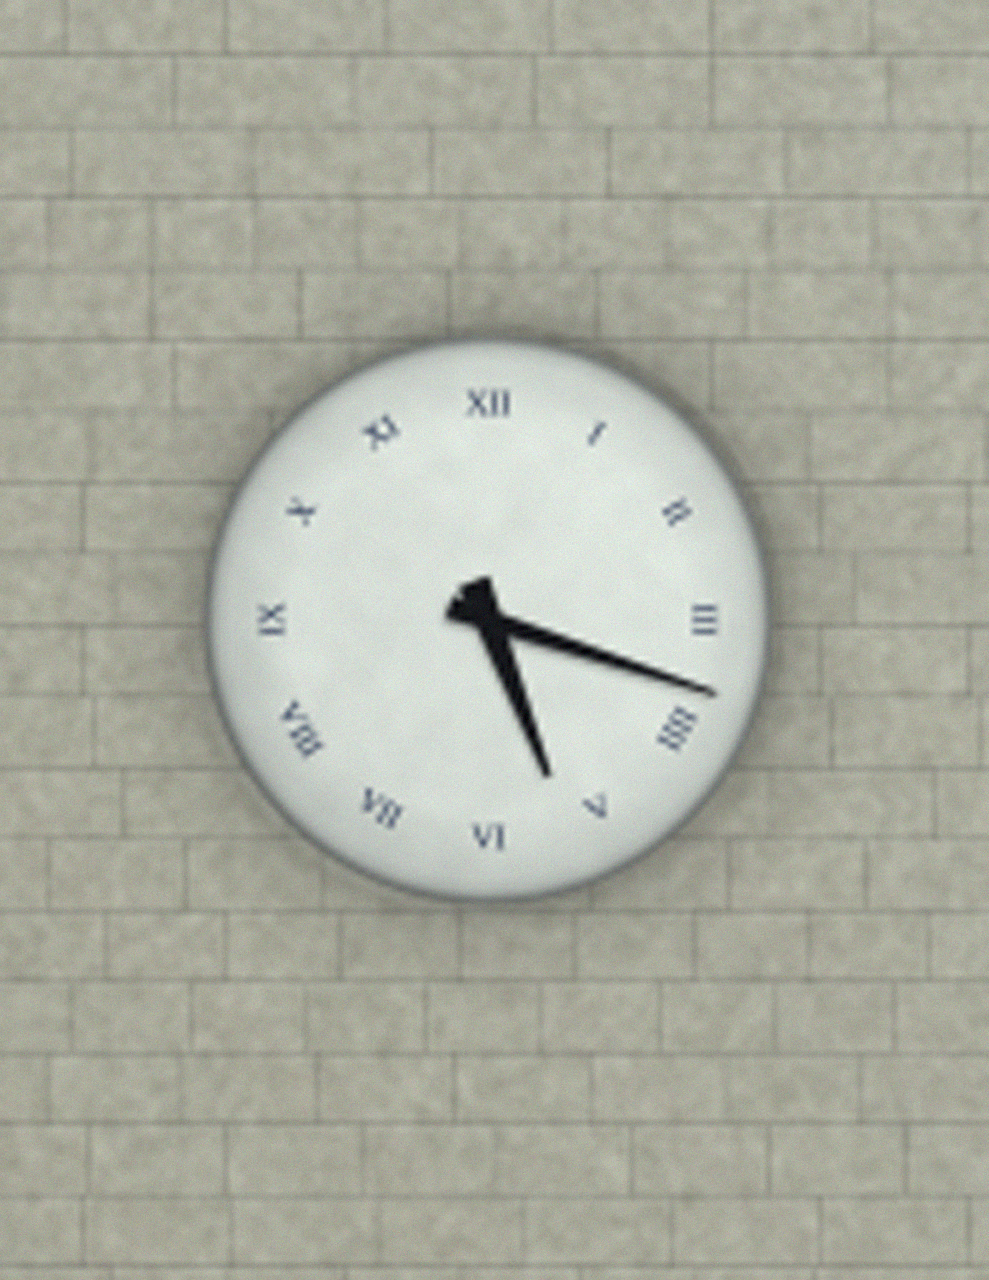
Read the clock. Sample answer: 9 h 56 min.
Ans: 5 h 18 min
